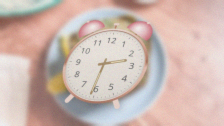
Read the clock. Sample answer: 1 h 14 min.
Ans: 2 h 31 min
